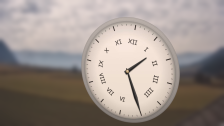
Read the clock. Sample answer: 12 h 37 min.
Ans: 1 h 25 min
